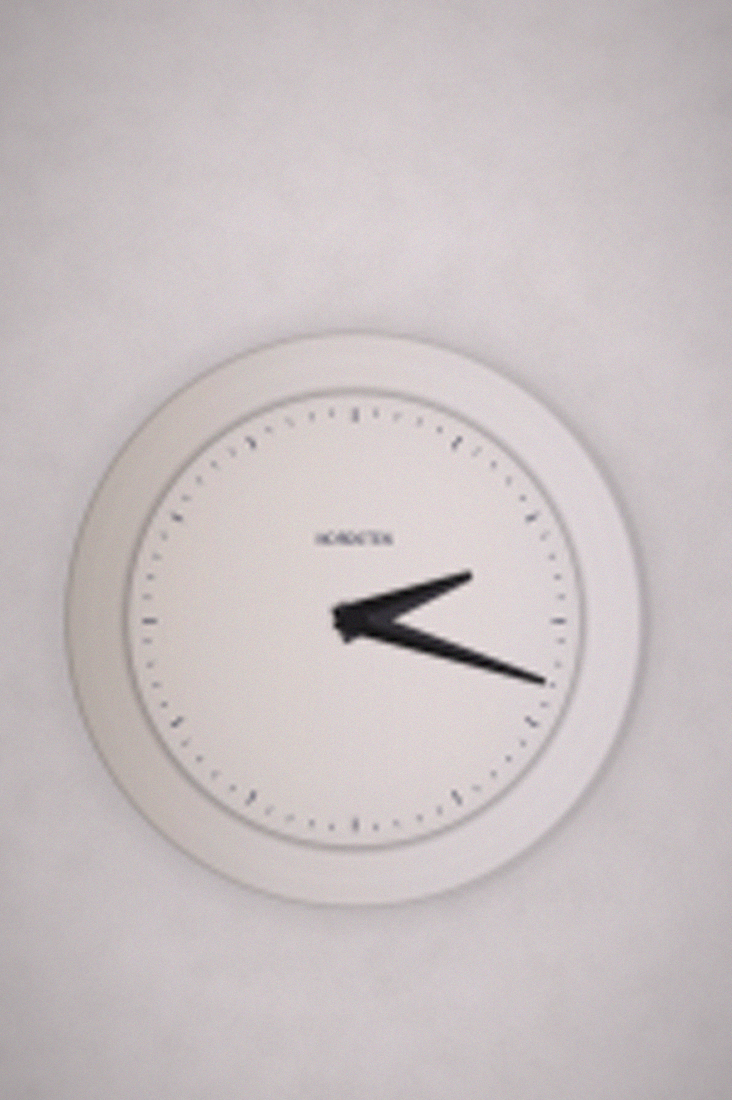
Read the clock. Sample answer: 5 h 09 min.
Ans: 2 h 18 min
